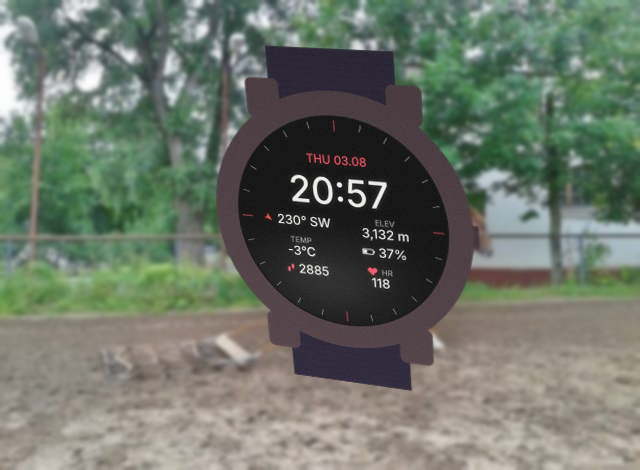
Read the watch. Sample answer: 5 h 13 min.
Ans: 20 h 57 min
